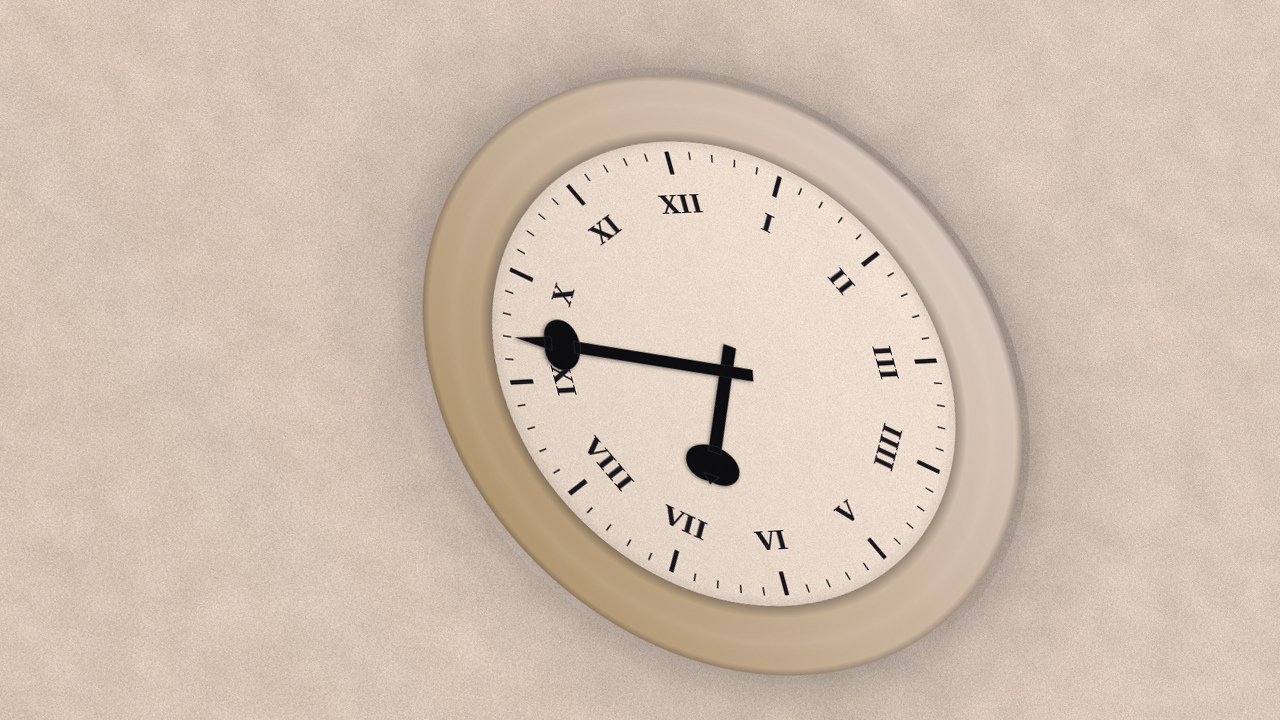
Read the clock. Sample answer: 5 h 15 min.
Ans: 6 h 47 min
